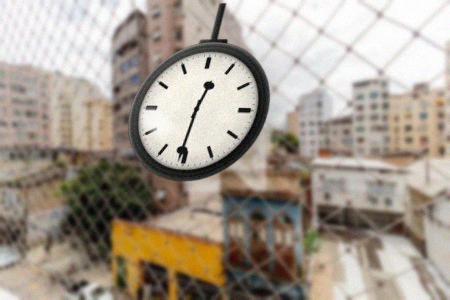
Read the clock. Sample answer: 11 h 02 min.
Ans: 12 h 31 min
